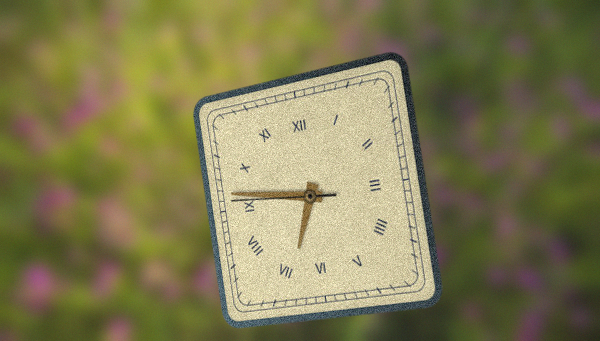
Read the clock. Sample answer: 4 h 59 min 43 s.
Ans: 6 h 46 min 46 s
